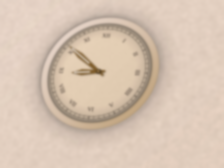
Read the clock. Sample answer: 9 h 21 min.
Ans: 8 h 51 min
